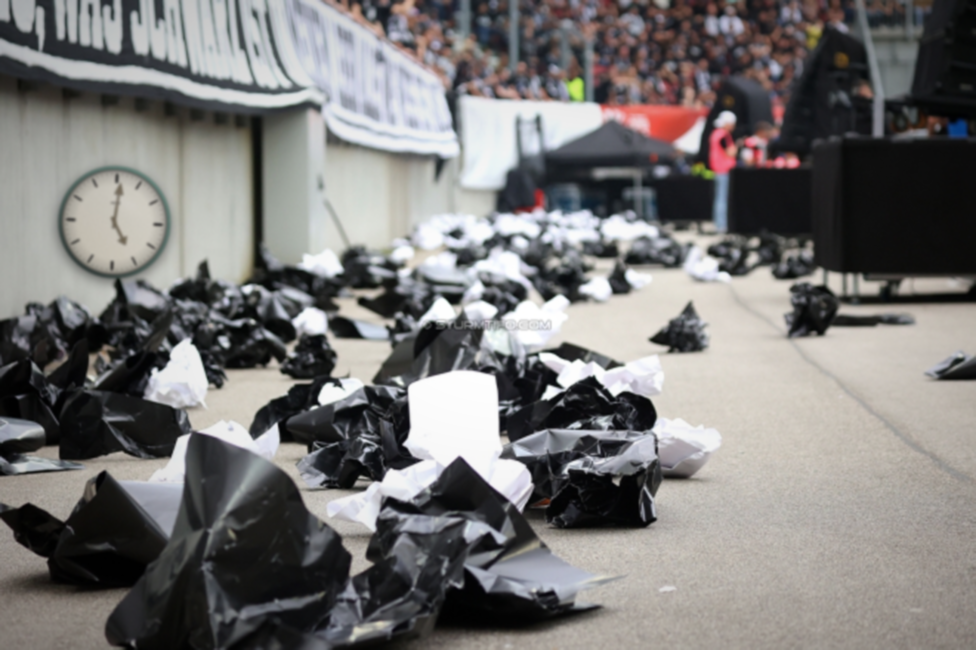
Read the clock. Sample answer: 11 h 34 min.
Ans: 5 h 01 min
